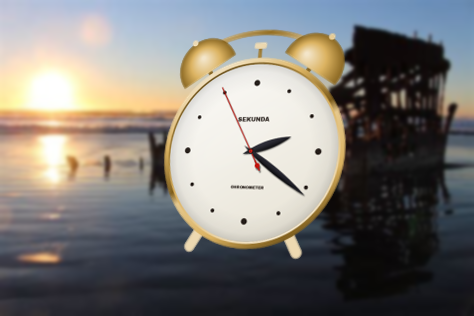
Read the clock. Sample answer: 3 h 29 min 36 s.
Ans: 2 h 20 min 55 s
